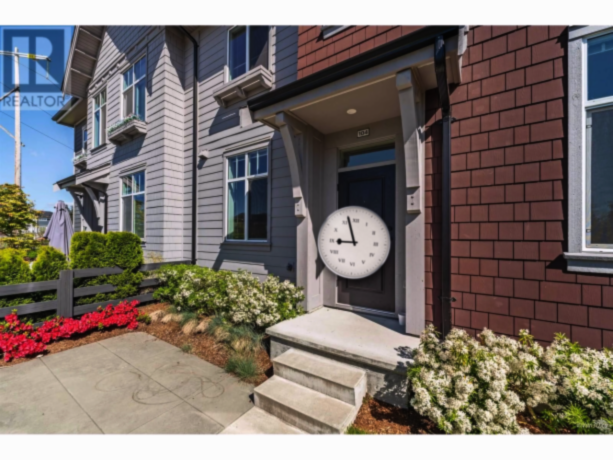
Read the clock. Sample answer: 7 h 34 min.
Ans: 8 h 57 min
